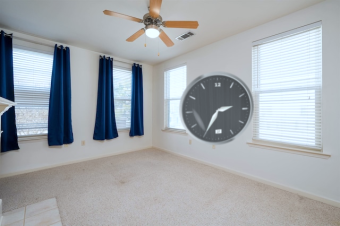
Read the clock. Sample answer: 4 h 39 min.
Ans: 2 h 35 min
